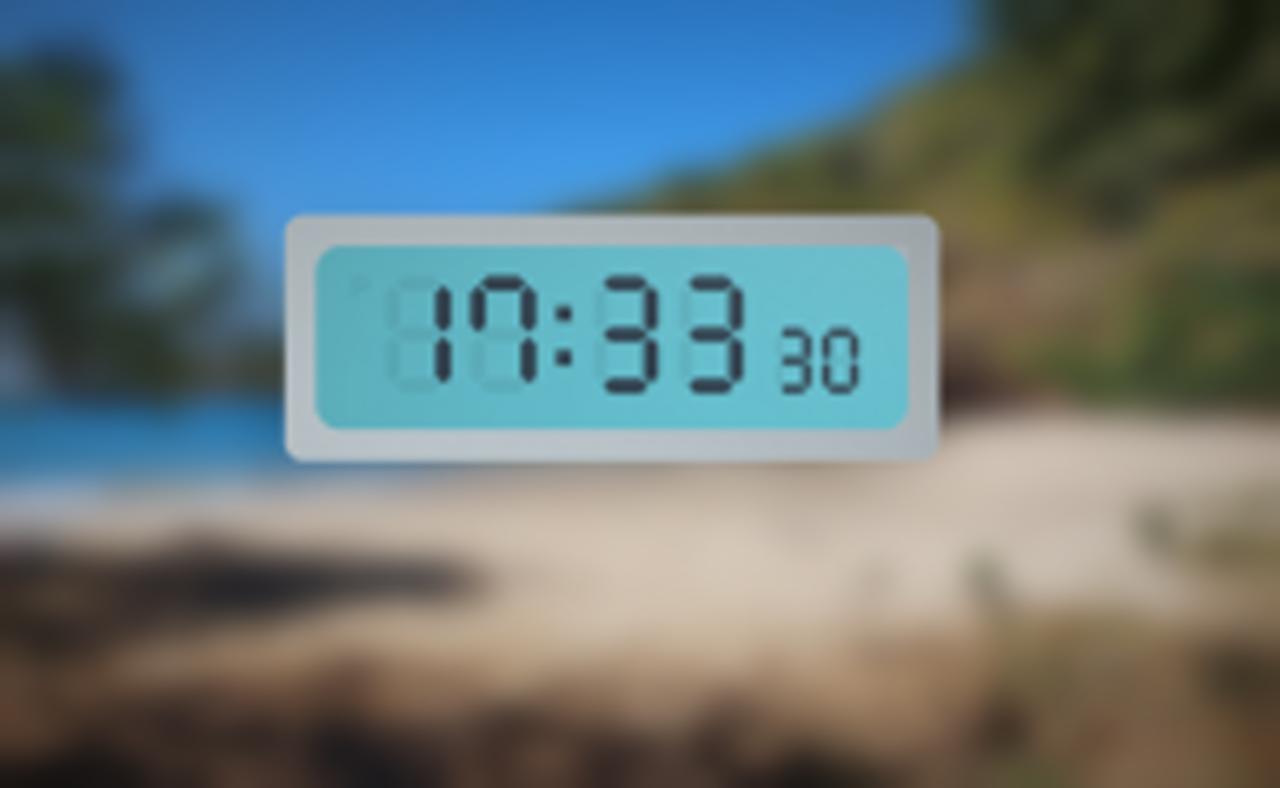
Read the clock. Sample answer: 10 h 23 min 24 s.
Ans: 17 h 33 min 30 s
